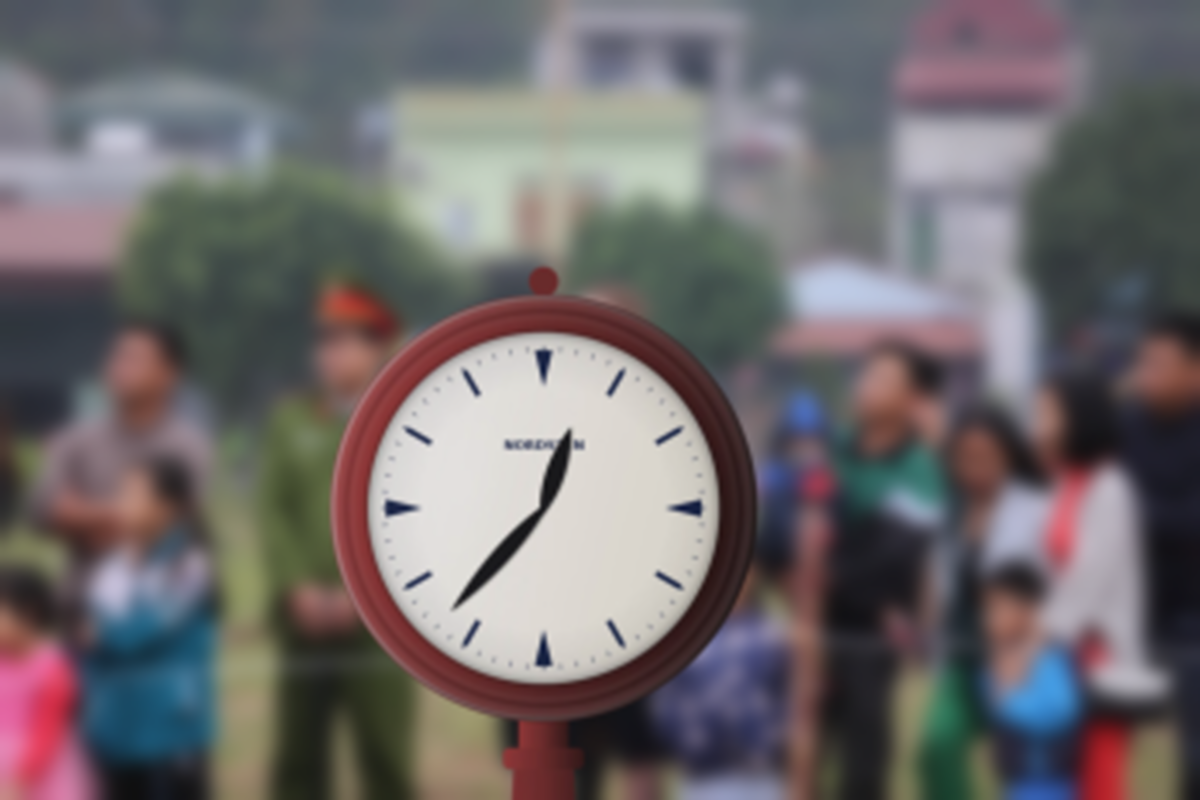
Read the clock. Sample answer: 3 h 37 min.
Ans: 12 h 37 min
